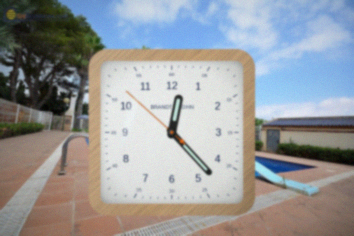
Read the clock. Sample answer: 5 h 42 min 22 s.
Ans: 12 h 22 min 52 s
